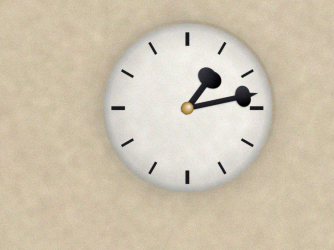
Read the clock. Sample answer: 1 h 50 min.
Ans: 1 h 13 min
